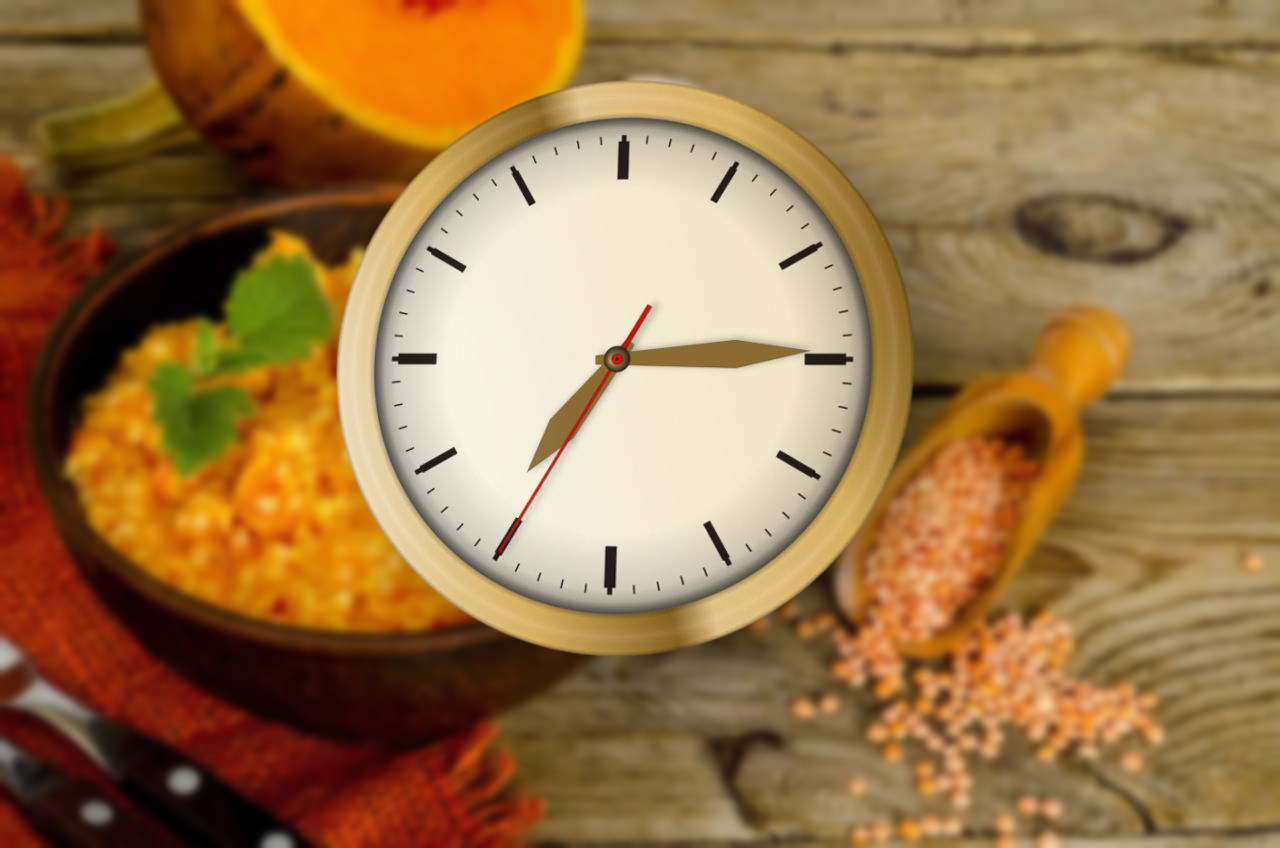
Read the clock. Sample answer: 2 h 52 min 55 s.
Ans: 7 h 14 min 35 s
